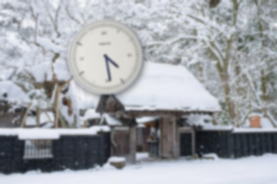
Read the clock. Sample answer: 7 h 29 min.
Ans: 4 h 29 min
